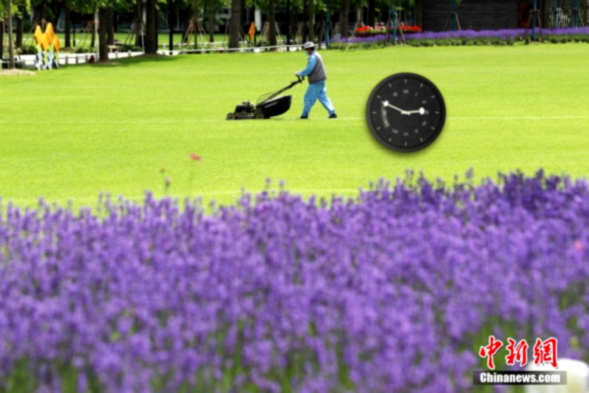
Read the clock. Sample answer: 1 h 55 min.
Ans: 2 h 49 min
